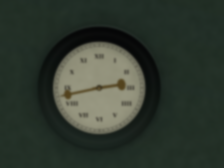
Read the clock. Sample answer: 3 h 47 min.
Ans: 2 h 43 min
